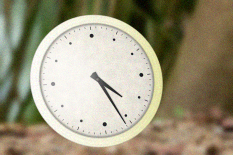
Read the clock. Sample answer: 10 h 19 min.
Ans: 4 h 26 min
